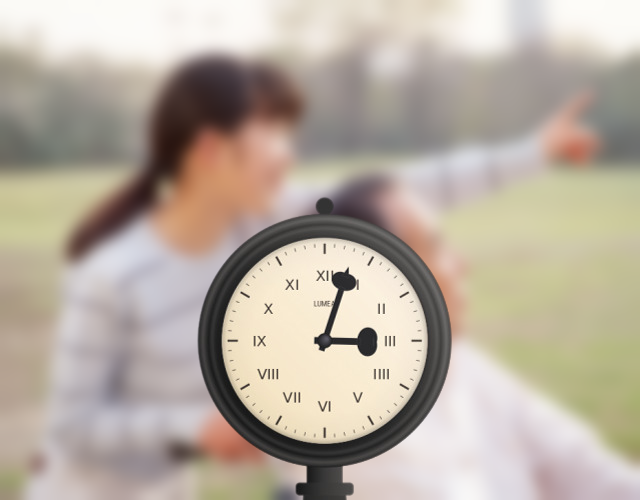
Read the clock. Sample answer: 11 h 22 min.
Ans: 3 h 03 min
